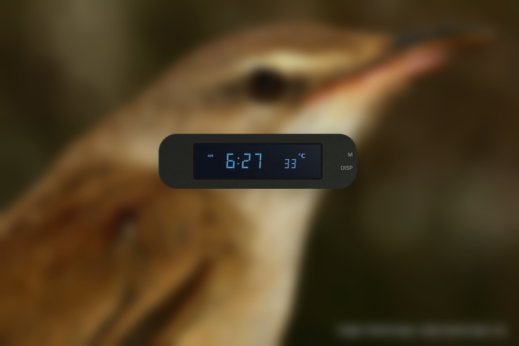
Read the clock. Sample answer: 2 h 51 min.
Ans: 6 h 27 min
